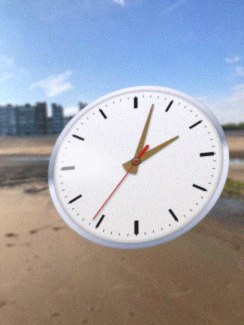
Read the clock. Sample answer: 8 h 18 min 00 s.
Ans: 2 h 02 min 36 s
